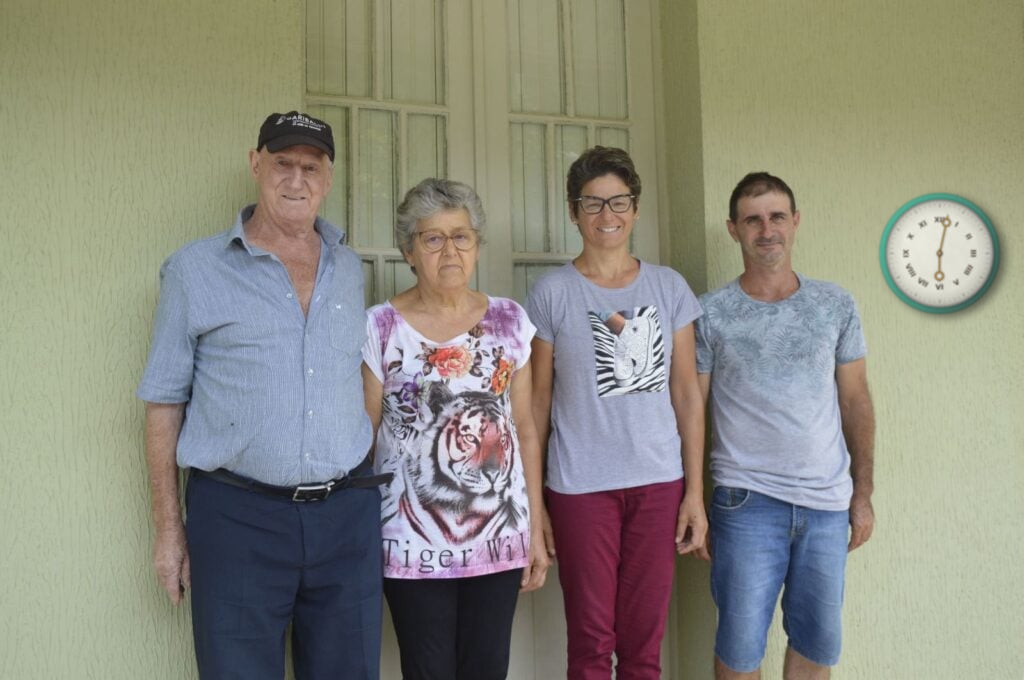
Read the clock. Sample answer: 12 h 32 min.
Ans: 6 h 02 min
